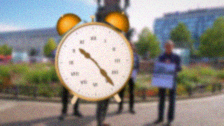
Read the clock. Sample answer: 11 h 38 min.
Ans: 10 h 24 min
